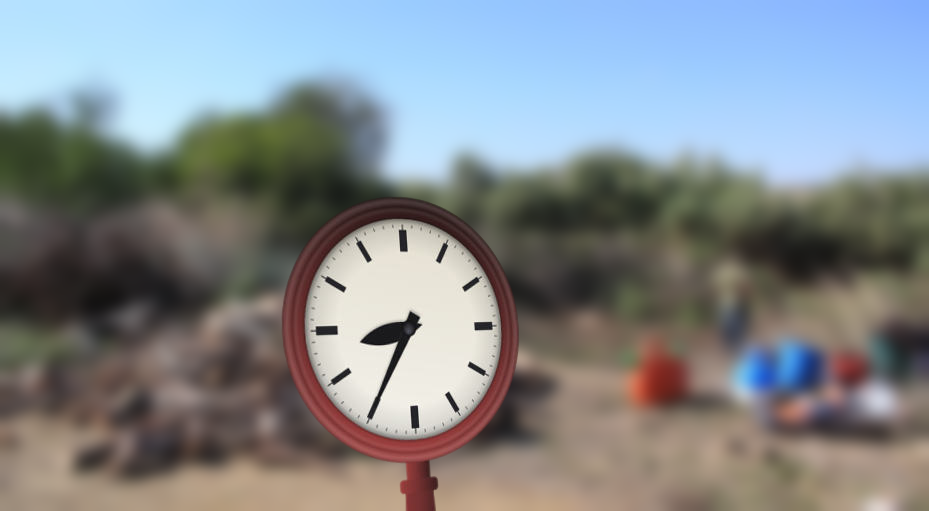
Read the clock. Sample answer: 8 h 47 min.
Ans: 8 h 35 min
